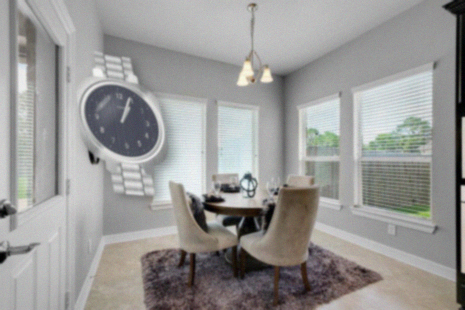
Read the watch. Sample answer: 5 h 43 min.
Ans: 1 h 04 min
